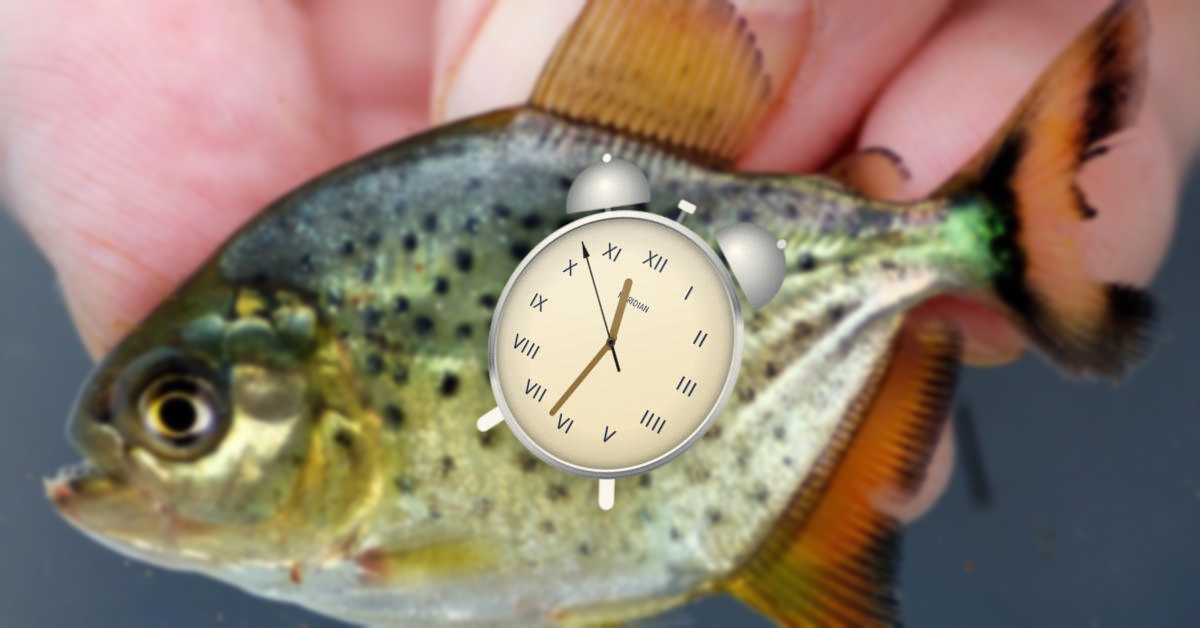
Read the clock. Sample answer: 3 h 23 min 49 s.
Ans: 11 h 31 min 52 s
